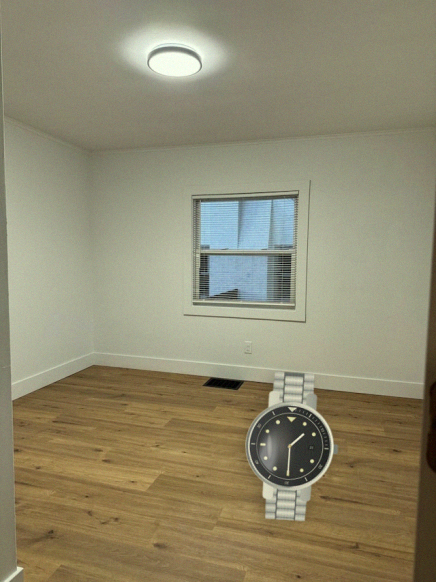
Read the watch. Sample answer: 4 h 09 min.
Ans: 1 h 30 min
